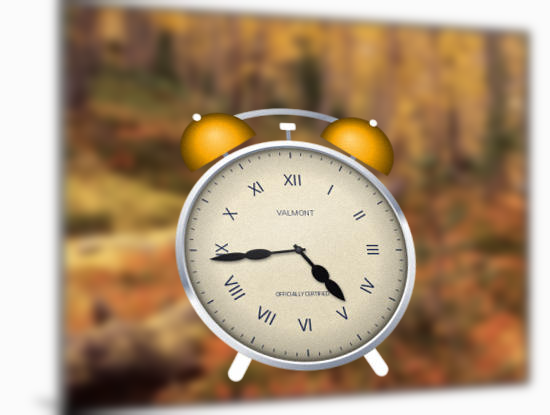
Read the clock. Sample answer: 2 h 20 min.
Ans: 4 h 44 min
